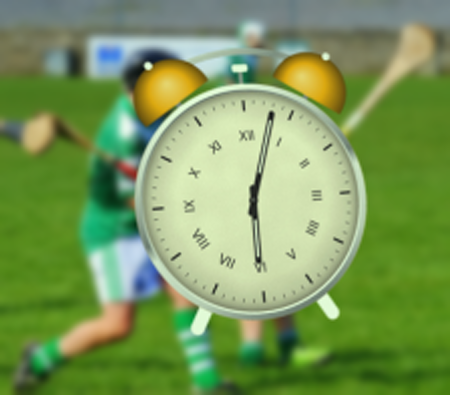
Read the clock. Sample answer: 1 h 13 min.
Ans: 6 h 03 min
